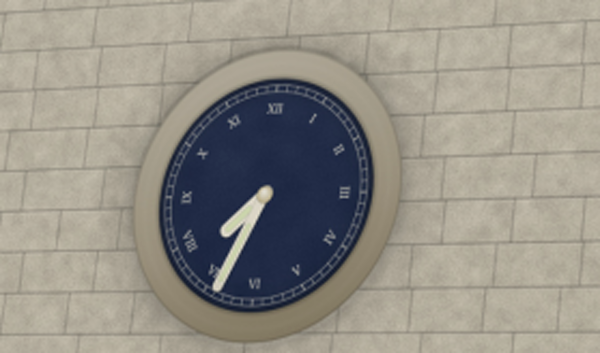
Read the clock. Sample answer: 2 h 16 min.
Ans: 7 h 34 min
